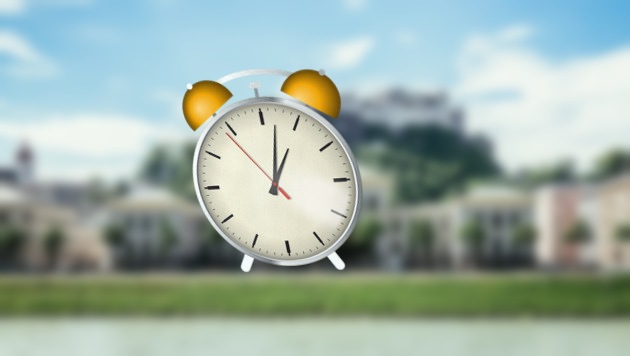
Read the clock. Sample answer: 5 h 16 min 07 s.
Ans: 1 h 01 min 54 s
